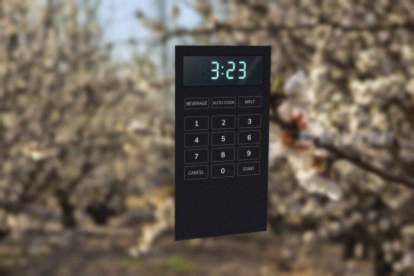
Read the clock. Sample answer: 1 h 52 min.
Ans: 3 h 23 min
